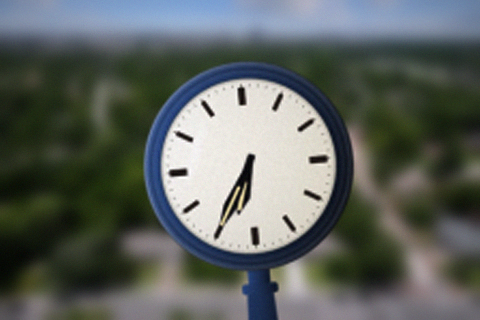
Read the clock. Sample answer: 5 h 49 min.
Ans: 6 h 35 min
